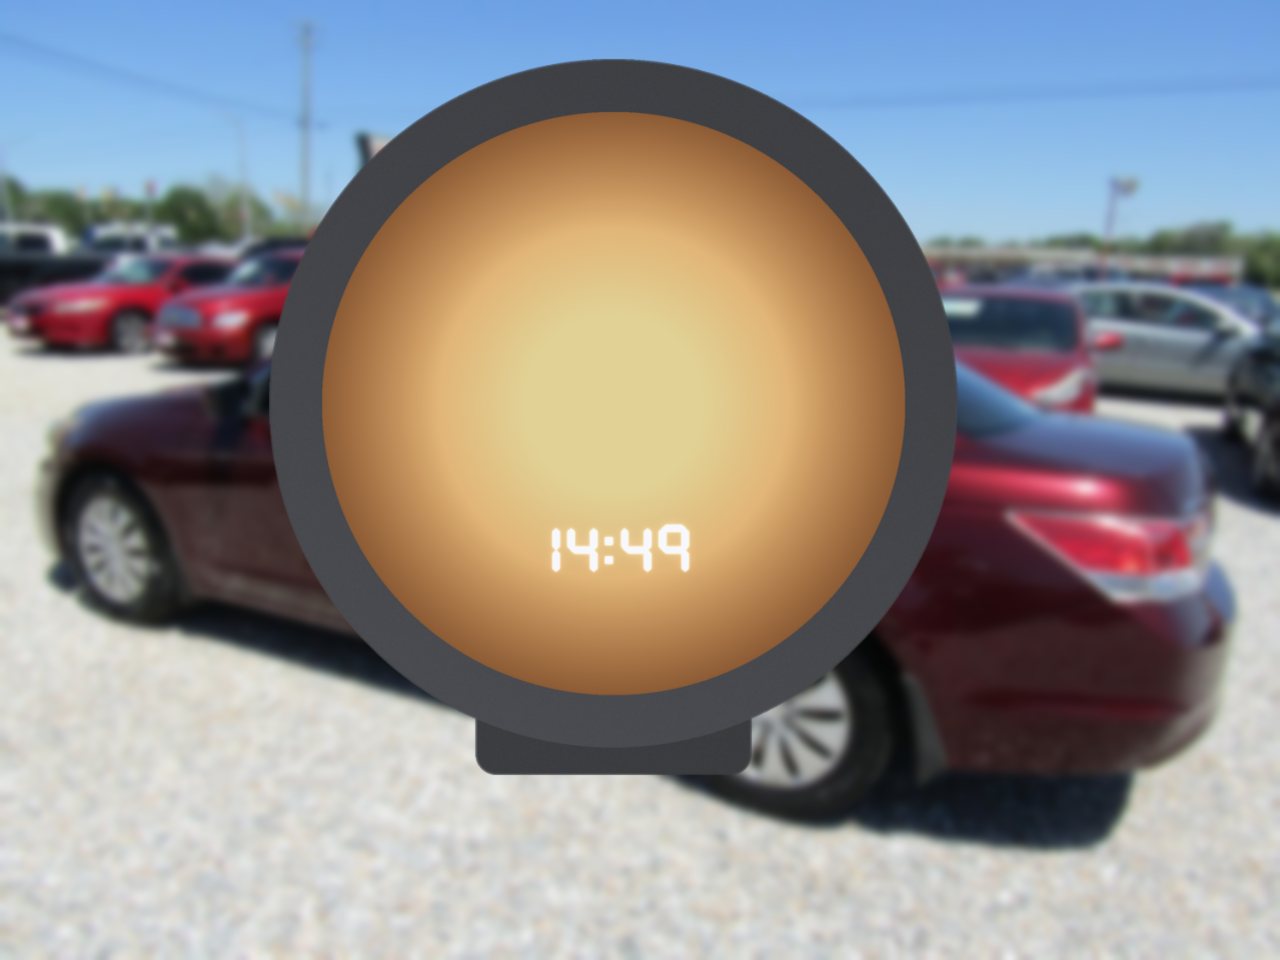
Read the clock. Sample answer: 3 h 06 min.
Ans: 14 h 49 min
